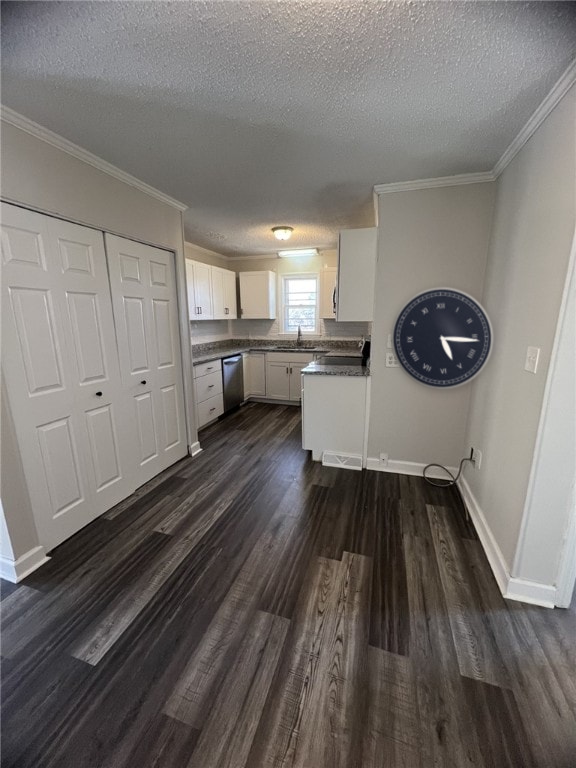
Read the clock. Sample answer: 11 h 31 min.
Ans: 5 h 16 min
